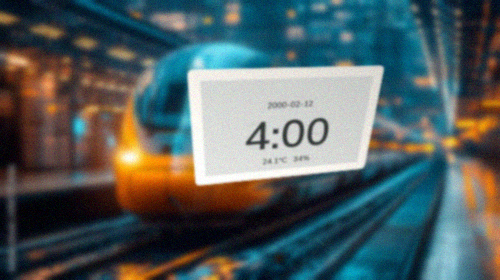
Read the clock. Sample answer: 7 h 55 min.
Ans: 4 h 00 min
